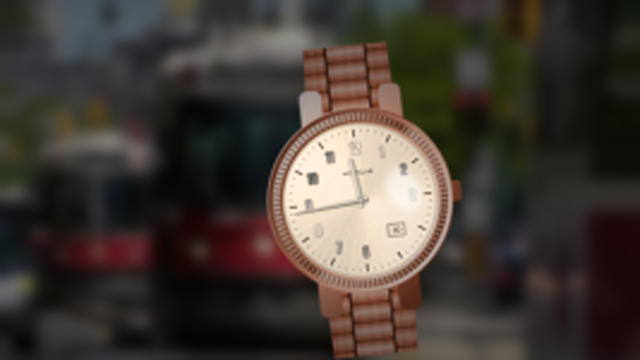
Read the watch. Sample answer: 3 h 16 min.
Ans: 11 h 44 min
